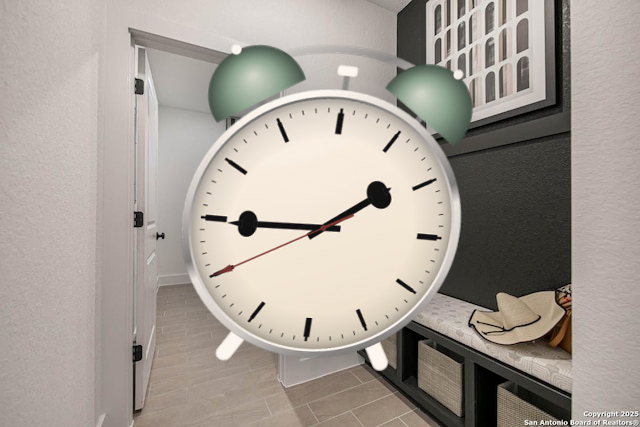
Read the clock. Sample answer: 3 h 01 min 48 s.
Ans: 1 h 44 min 40 s
